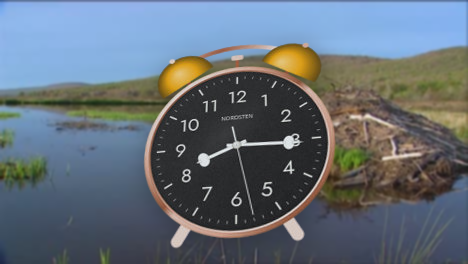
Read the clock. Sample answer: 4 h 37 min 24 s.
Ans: 8 h 15 min 28 s
